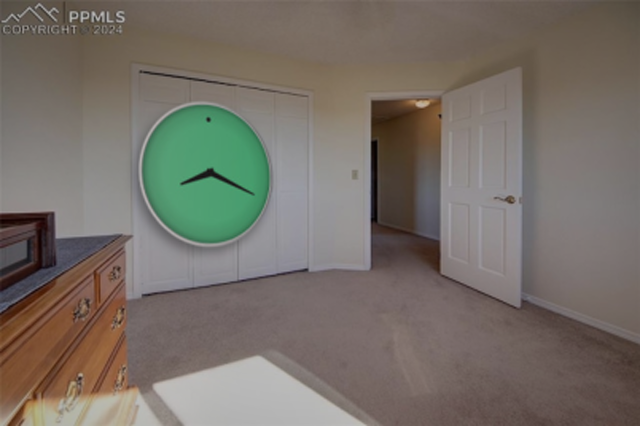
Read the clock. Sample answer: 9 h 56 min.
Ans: 8 h 19 min
